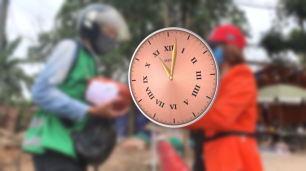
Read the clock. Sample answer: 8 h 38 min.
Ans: 11 h 02 min
